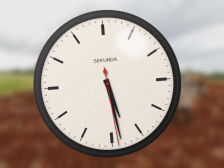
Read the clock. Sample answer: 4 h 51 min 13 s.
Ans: 5 h 28 min 29 s
